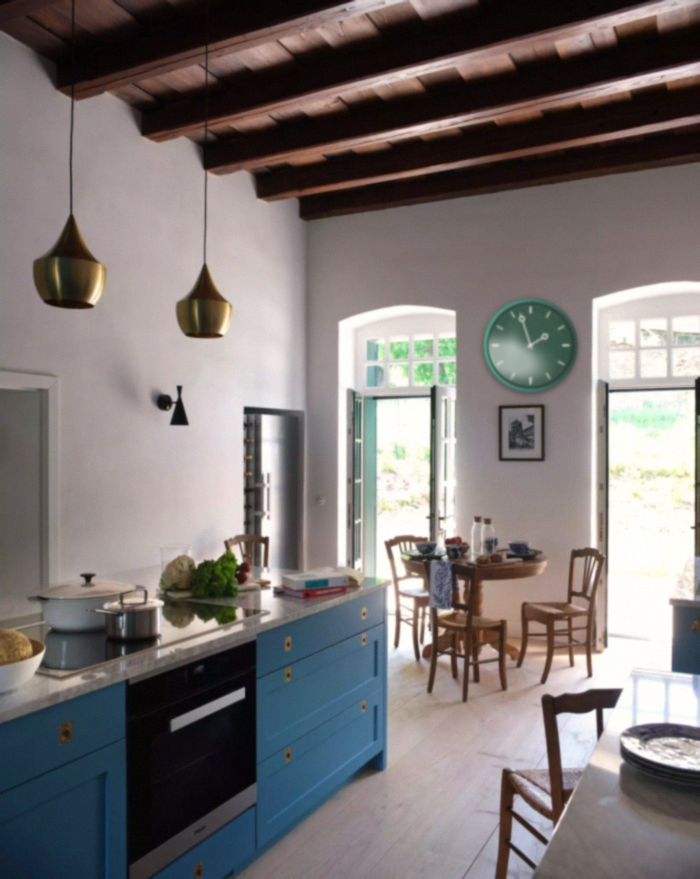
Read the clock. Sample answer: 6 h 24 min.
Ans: 1 h 57 min
